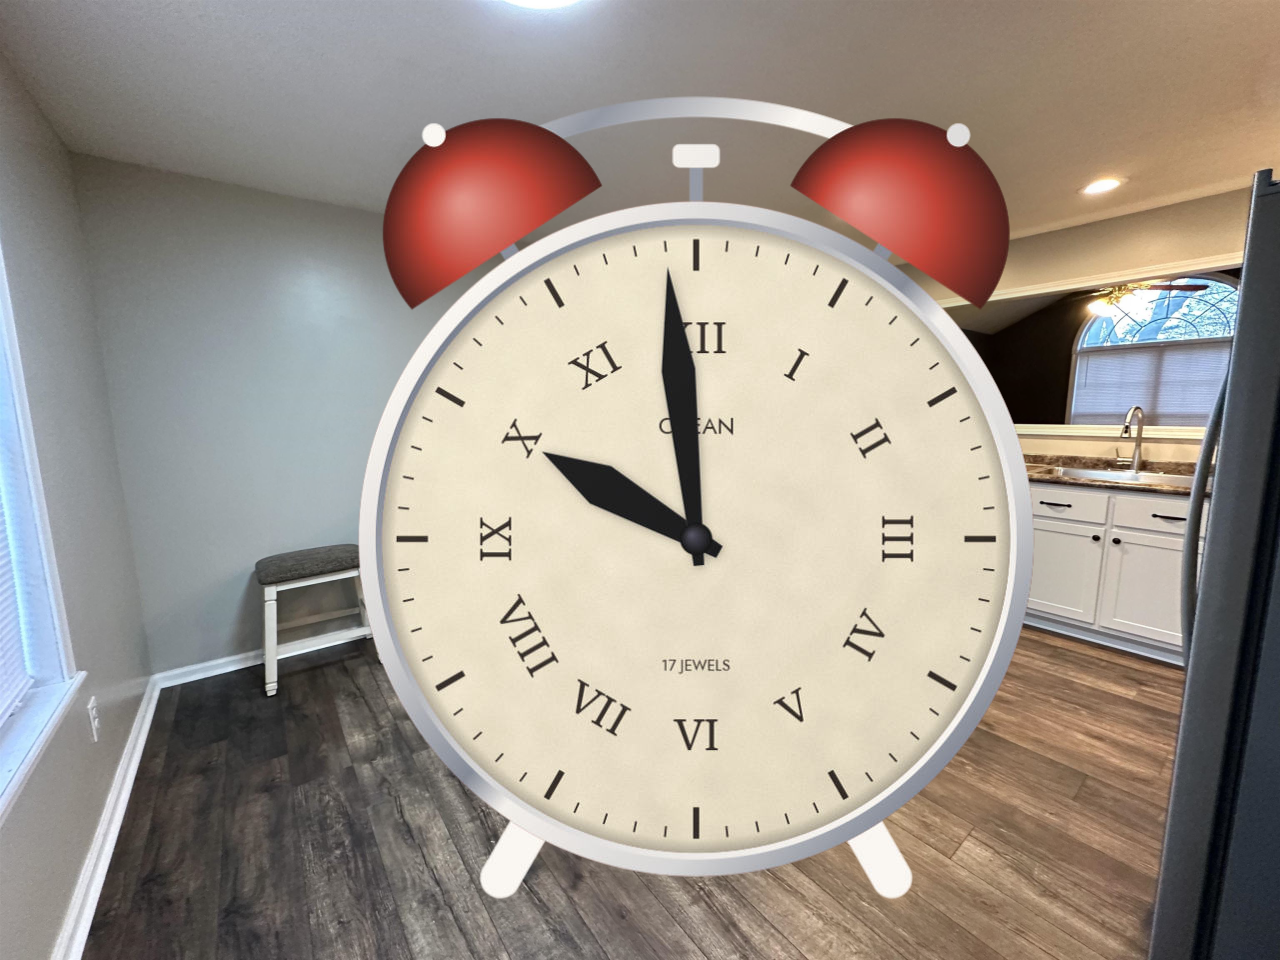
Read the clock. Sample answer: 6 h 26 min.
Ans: 9 h 59 min
